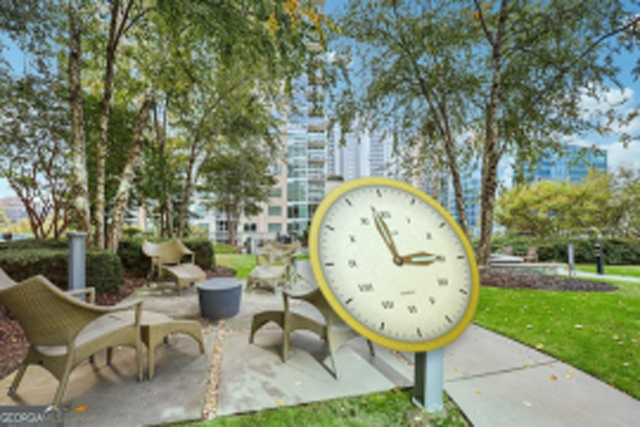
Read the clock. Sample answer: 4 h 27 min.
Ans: 2 h 58 min
